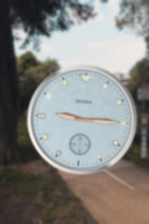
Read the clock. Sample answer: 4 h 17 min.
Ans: 9 h 15 min
